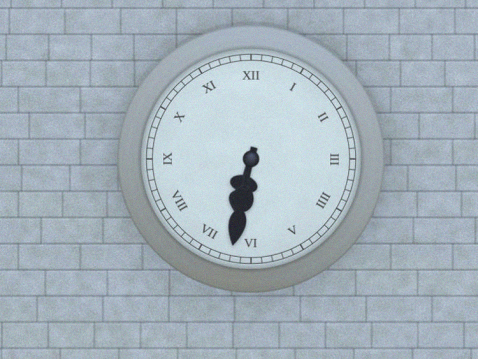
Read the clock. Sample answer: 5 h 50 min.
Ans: 6 h 32 min
